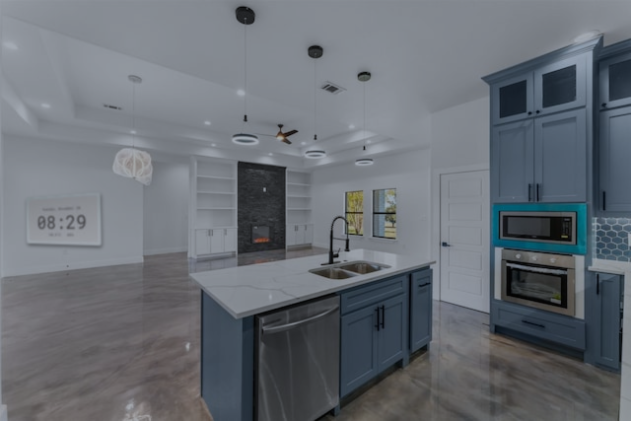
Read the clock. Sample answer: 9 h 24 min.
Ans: 8 h 29 min
